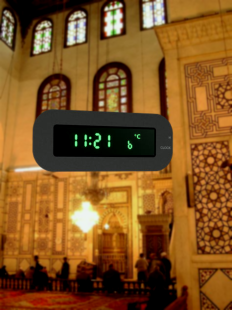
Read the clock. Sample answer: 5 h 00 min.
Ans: 11 h 21 min
